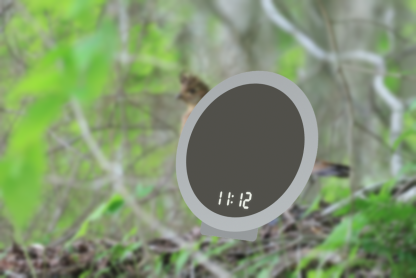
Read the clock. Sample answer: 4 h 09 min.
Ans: 11 h 12 min
